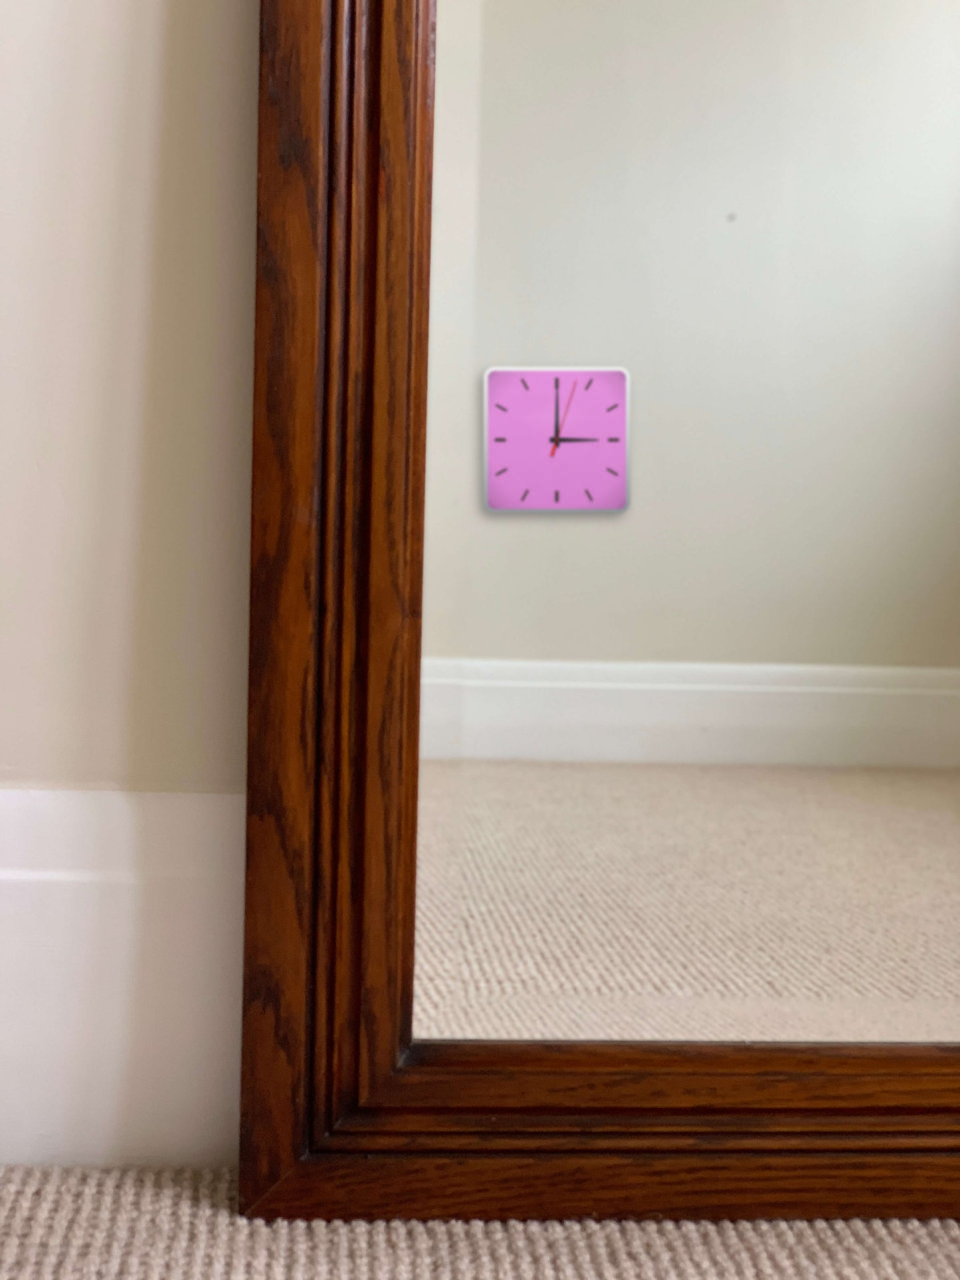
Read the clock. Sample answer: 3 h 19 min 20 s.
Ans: 3 h 00 min 03 s
